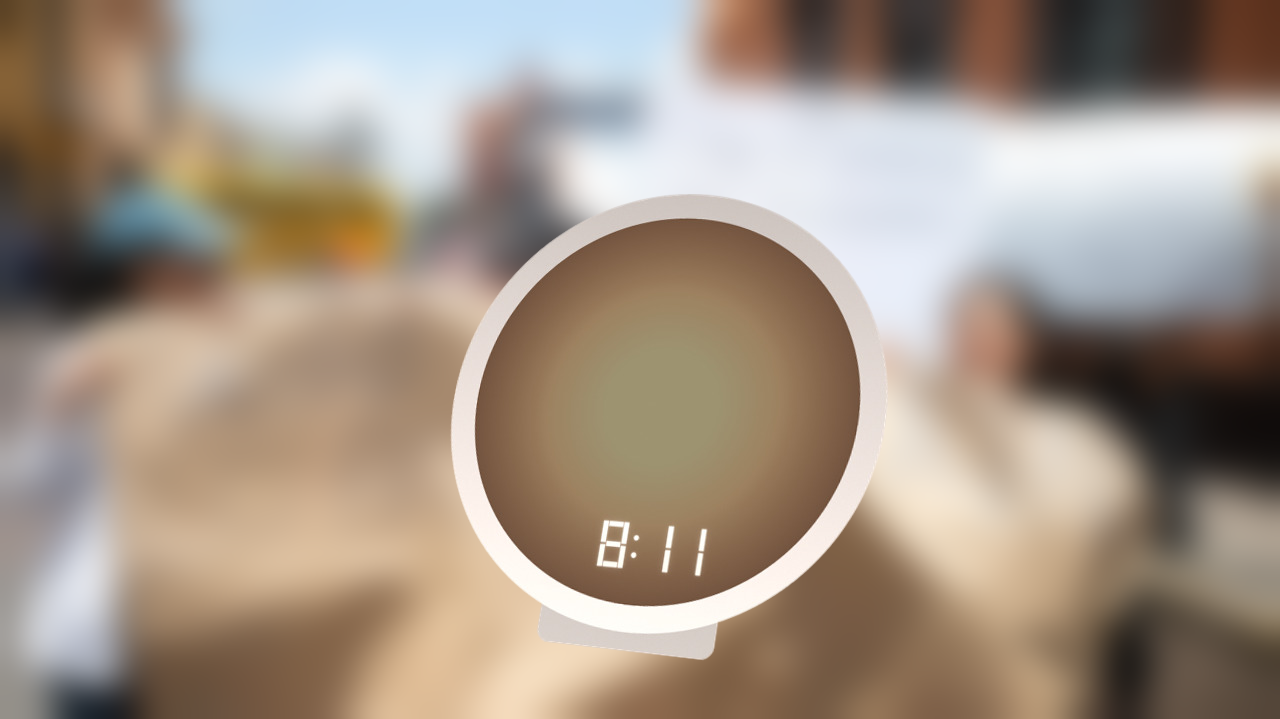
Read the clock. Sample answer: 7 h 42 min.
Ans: 8 h 11 min
